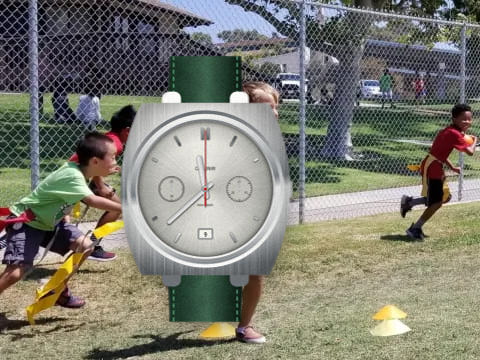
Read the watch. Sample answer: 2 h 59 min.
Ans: 11 h 38 min
